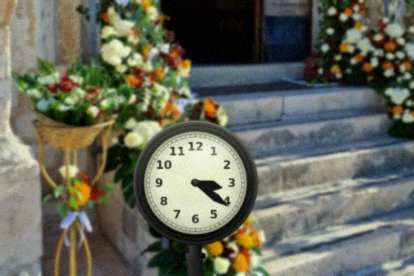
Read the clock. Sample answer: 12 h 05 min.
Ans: 3 h 21 min
